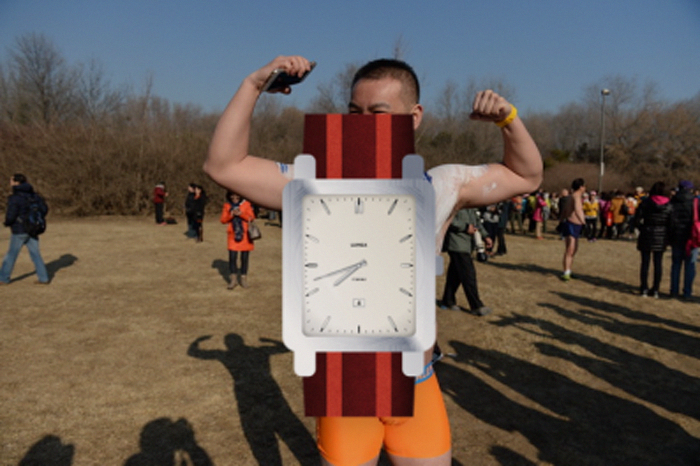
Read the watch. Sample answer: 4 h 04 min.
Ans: 7 h 42 min
